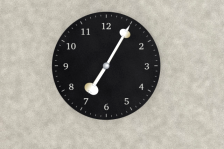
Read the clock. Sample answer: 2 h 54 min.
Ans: 7 h 05 min
